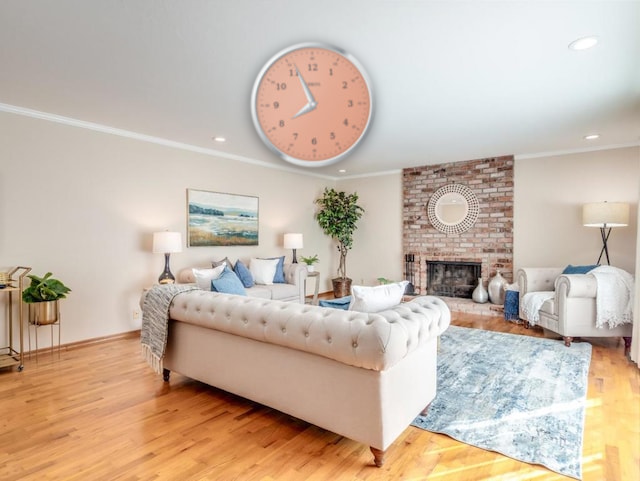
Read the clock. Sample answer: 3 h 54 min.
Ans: 7 h 56 min
